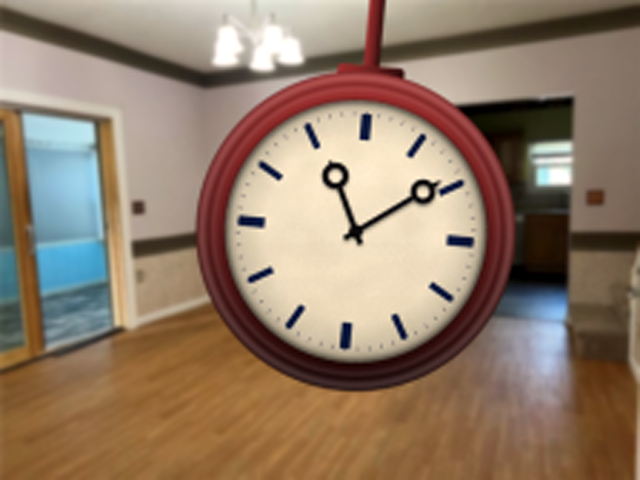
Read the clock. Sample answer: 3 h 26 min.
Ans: 11 h 09 min
